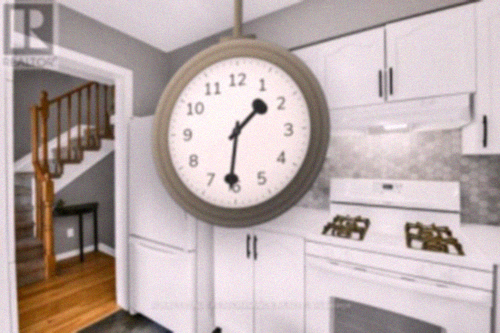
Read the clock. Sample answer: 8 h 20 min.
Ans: 1 h 31 min
